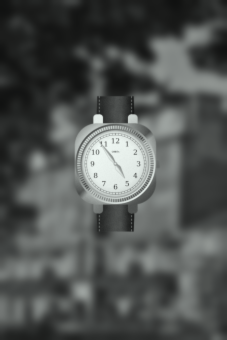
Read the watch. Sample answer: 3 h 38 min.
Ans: 4 h 54 min
